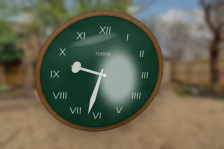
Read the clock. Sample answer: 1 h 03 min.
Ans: 9 h 32 min
